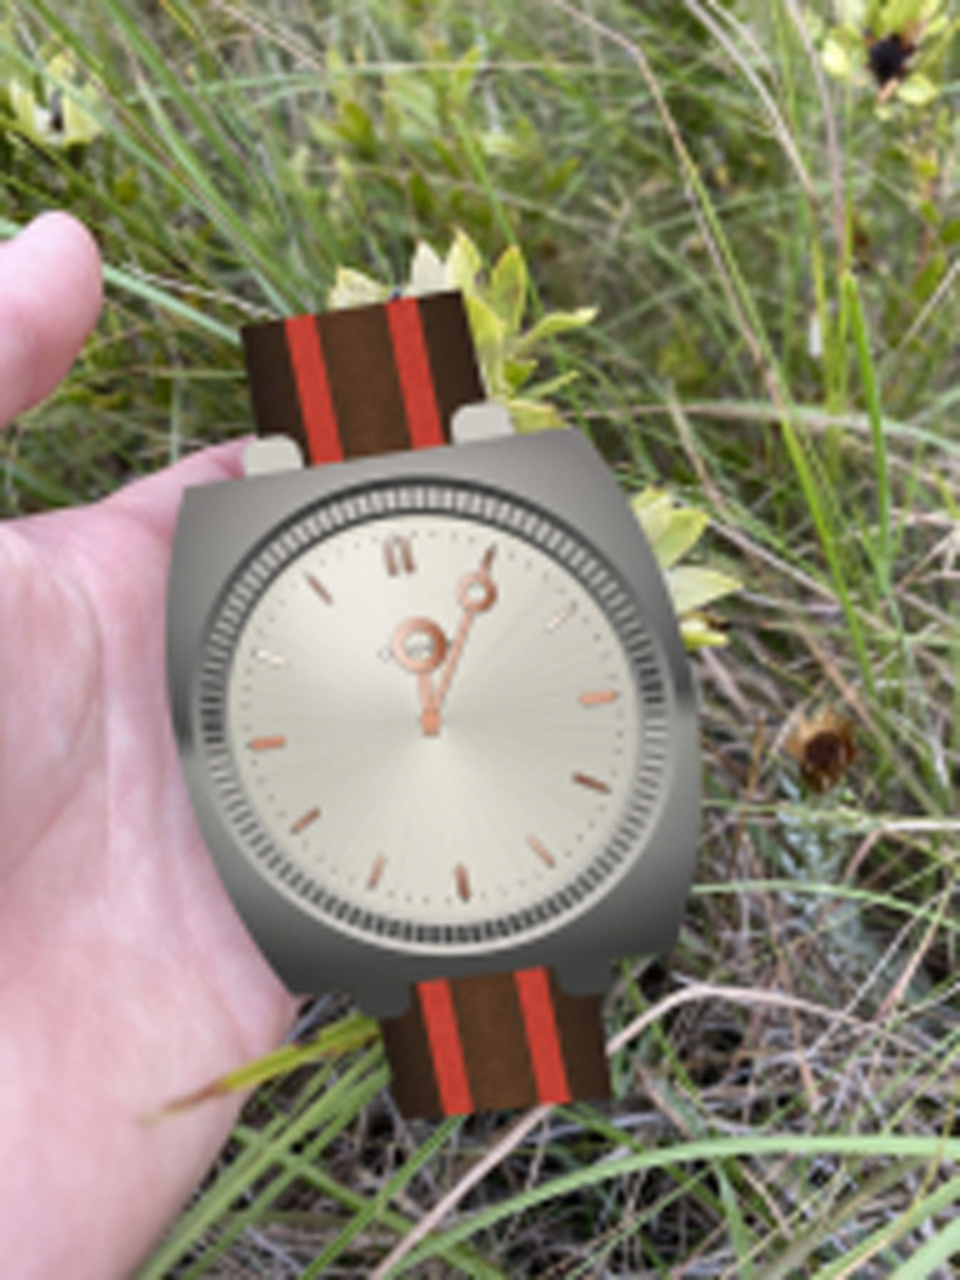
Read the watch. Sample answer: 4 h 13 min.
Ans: 12 h 05 min
